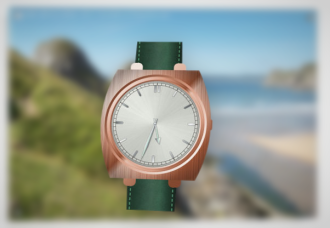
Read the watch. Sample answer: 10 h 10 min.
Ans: 5 h 33 min
